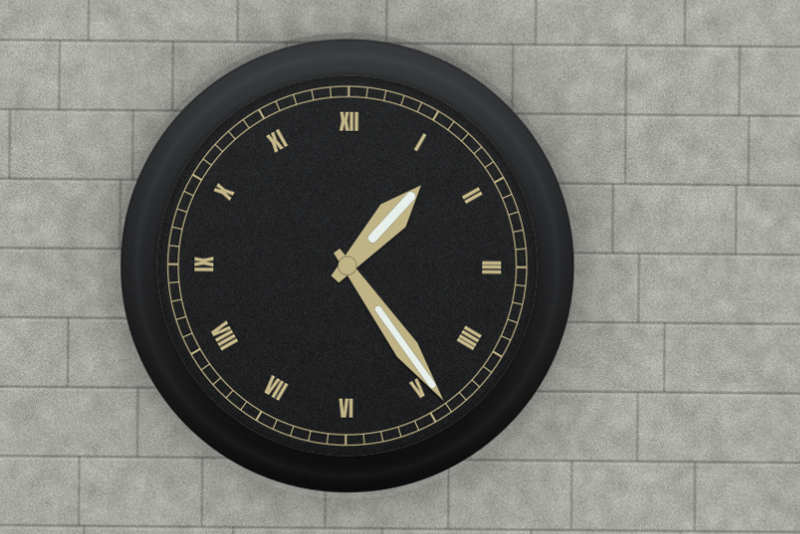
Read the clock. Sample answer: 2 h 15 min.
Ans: 1 h 24 min
